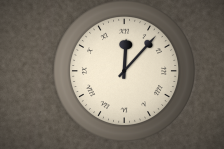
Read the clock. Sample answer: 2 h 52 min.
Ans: 12 h 07 min
